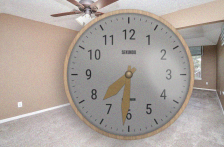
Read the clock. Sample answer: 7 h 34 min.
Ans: 7 h 31 min
